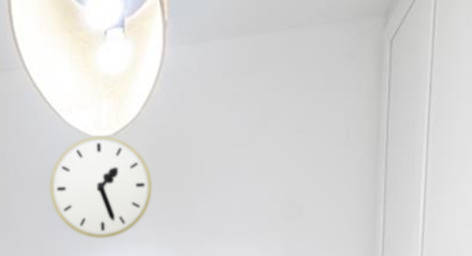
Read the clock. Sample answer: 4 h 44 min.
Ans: 1 h 27 min
